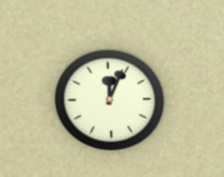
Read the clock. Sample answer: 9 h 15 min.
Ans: 12 h 04 min
